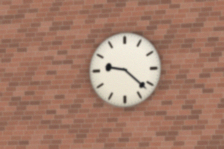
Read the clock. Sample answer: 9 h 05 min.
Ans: 9 h 22 min
